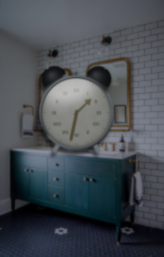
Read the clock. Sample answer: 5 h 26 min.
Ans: 1 h 32 min
